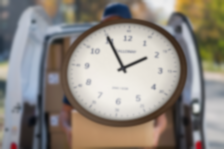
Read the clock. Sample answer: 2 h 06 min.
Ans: 1 h 55 min
